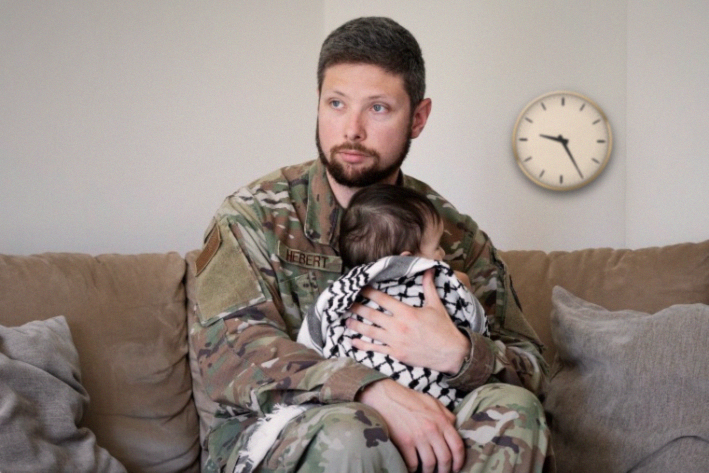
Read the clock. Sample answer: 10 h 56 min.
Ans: 9 h 25 min
